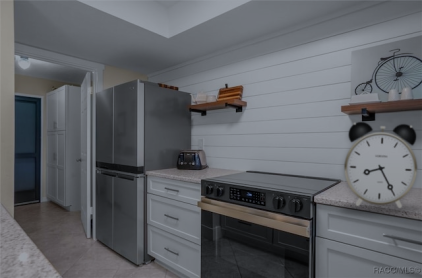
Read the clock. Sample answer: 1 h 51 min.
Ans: 8 h 25 min
